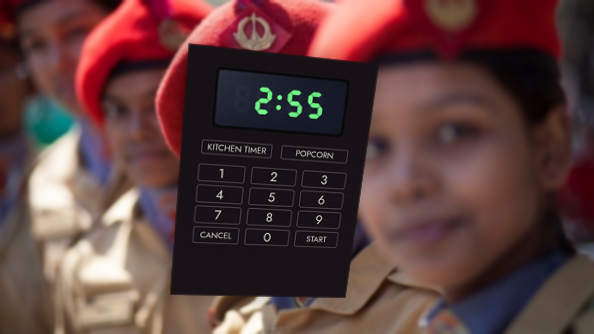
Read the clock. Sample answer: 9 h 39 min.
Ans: 2 h 55 min
